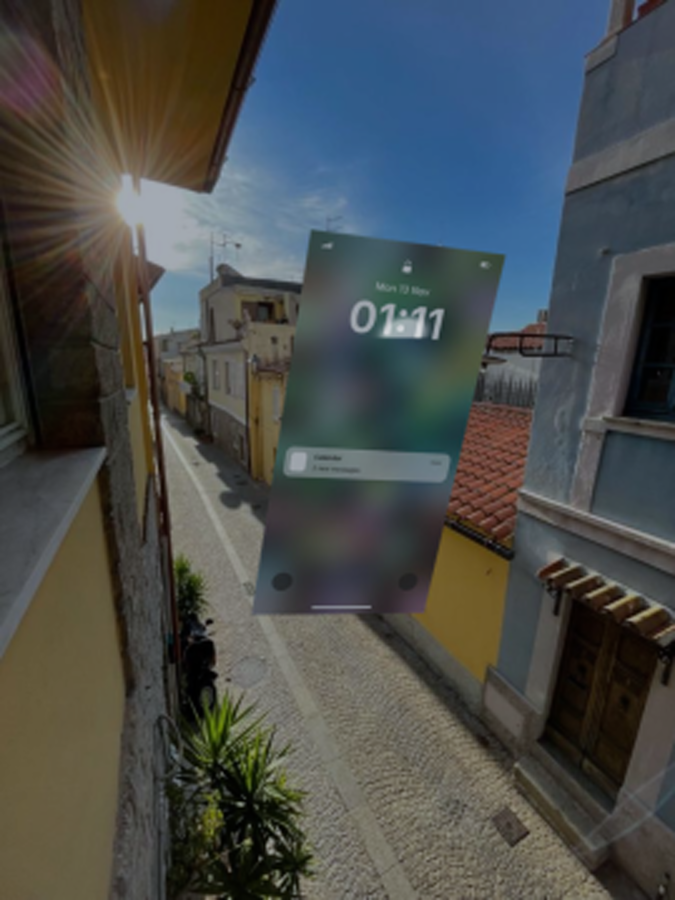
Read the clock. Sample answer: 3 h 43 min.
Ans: 1 h 11 min
